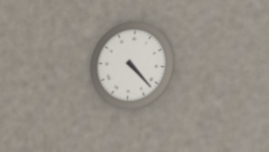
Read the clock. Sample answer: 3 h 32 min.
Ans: 4 h 22 min
